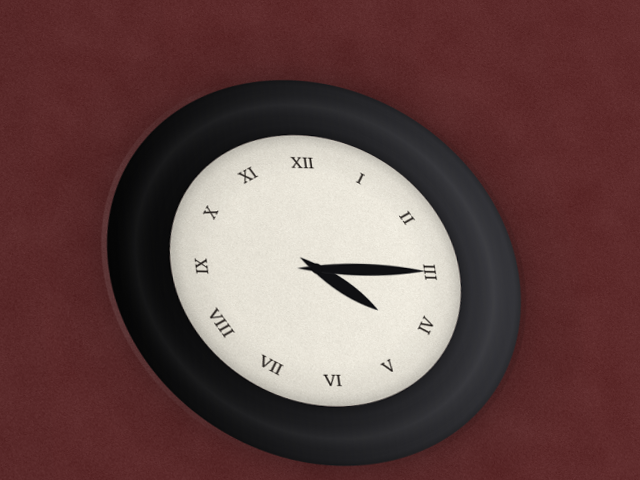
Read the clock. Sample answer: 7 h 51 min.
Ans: 4 h 15 min
